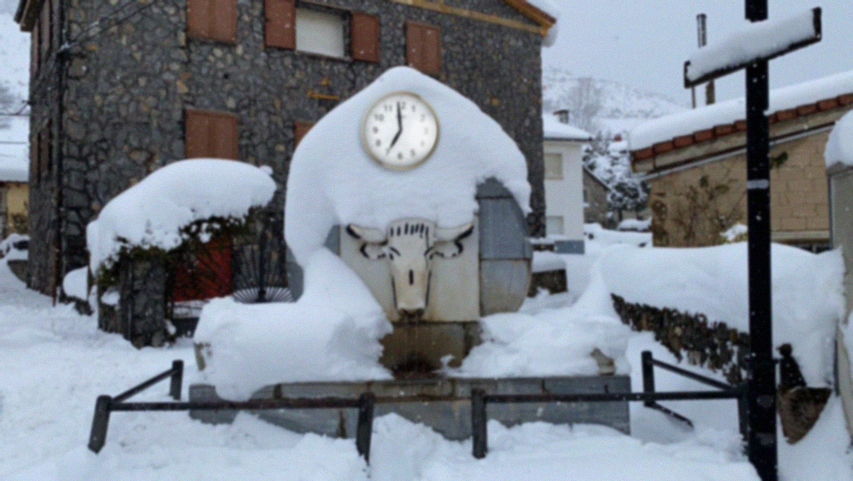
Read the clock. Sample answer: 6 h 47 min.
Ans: 6 h 59 min
